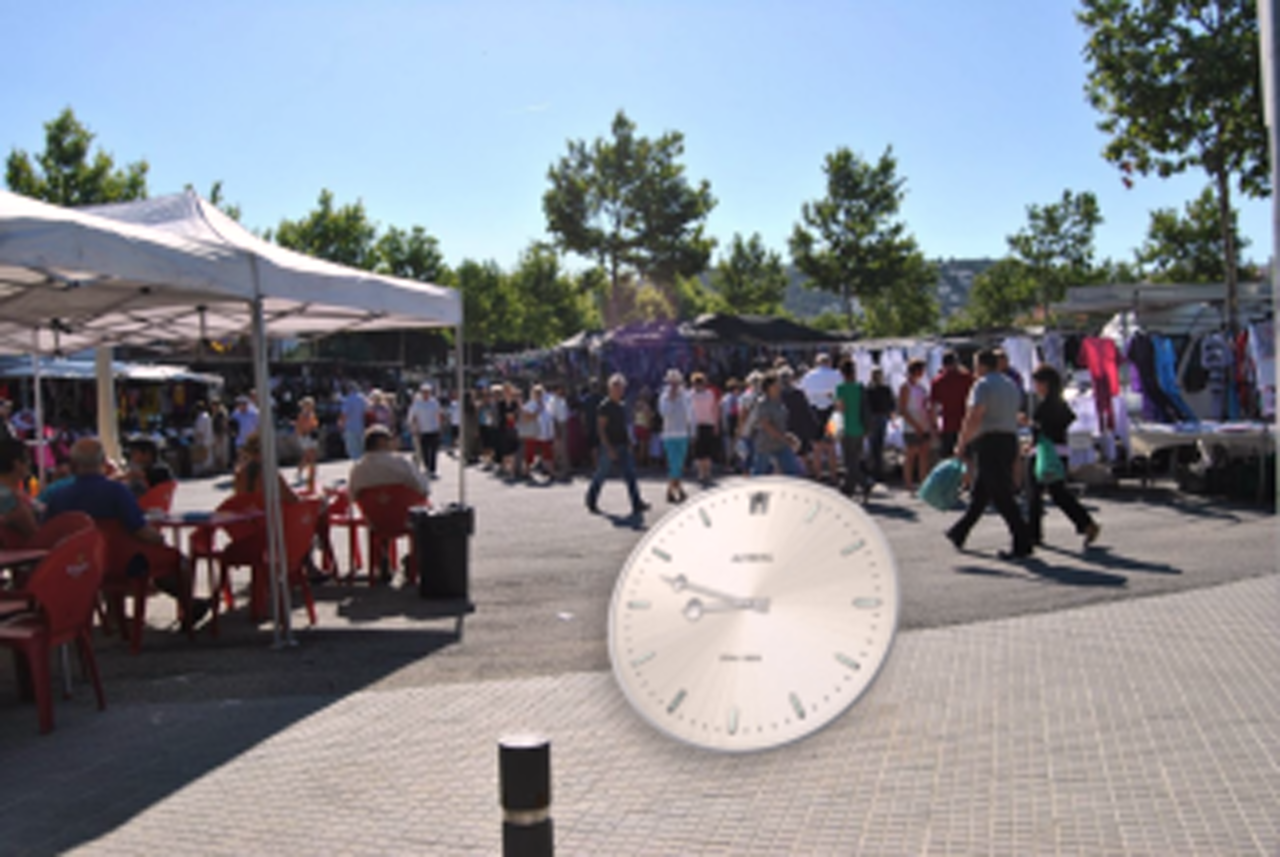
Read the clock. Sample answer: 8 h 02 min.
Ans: 8 h 48 min
